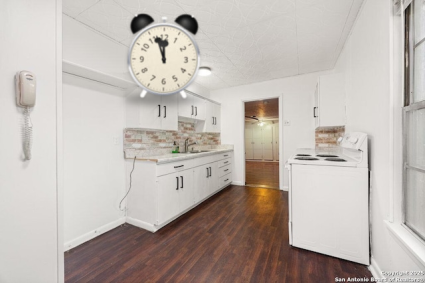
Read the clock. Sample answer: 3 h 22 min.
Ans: 11 h 57 min
